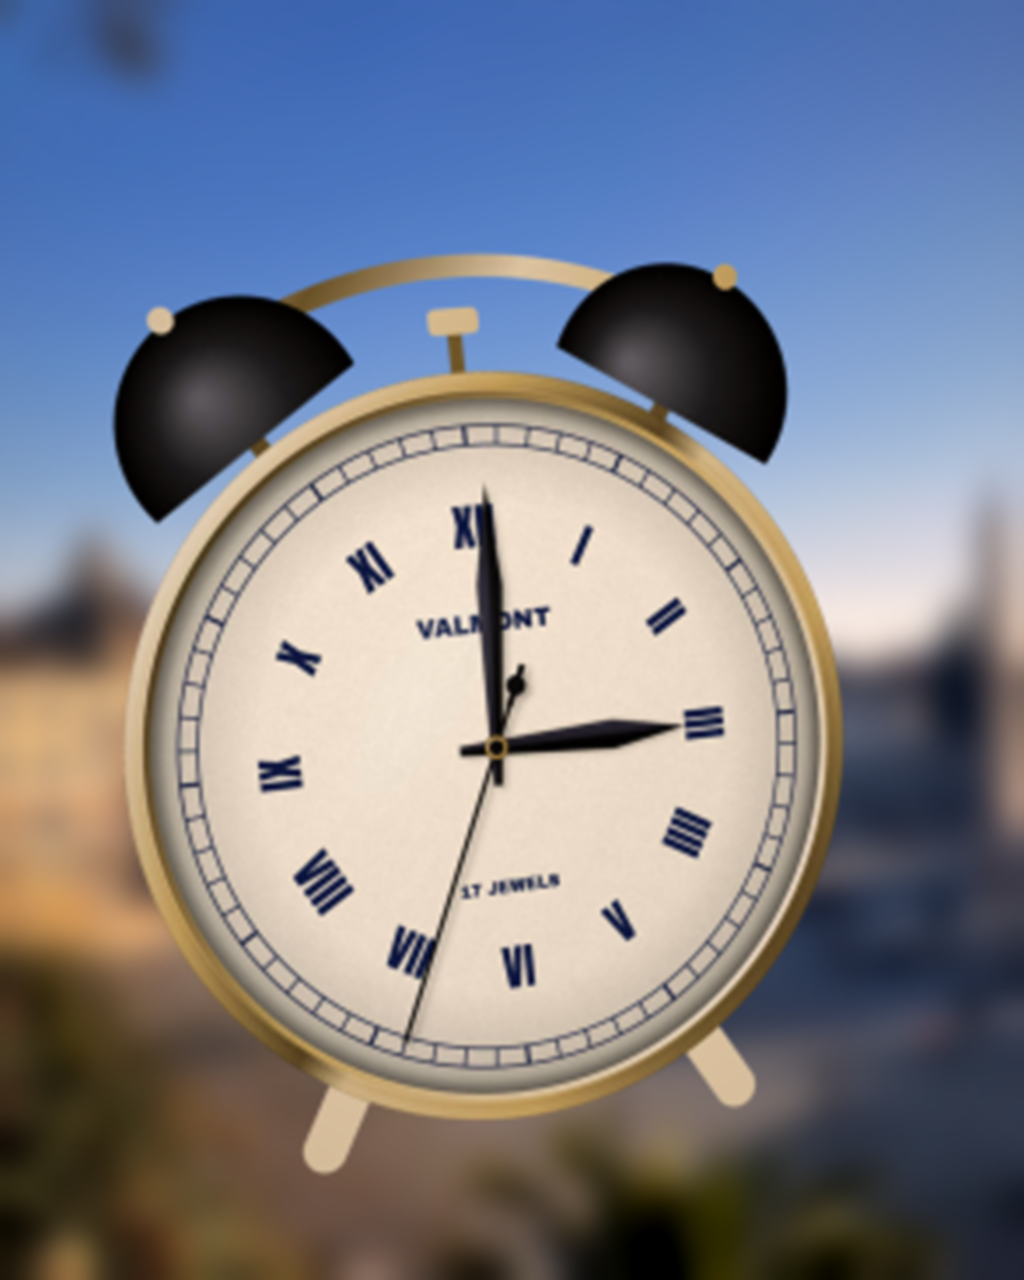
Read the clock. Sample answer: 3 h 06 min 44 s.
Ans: 3 h 00 min 34 s
